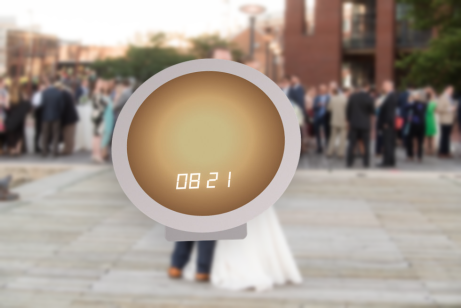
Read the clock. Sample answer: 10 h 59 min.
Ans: 8 h 21 min
